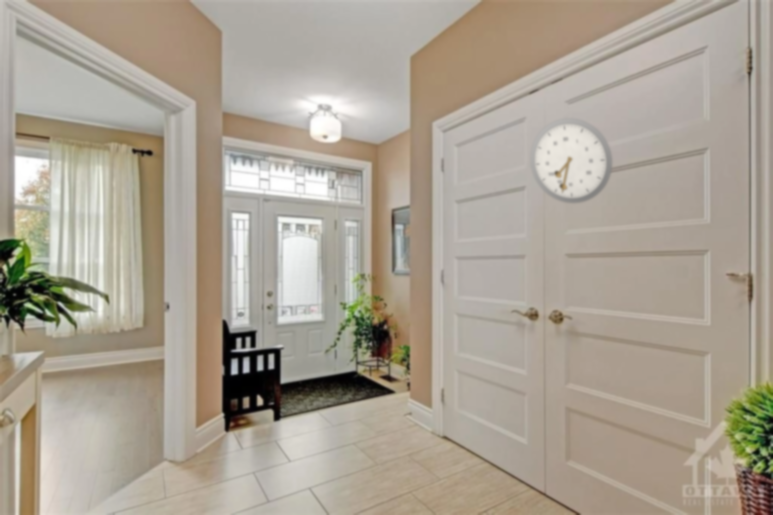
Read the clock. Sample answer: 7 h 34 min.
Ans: 7 h 33 min
